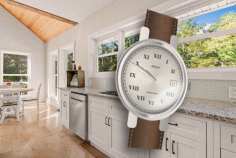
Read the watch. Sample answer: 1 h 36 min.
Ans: 9 h 49 min
